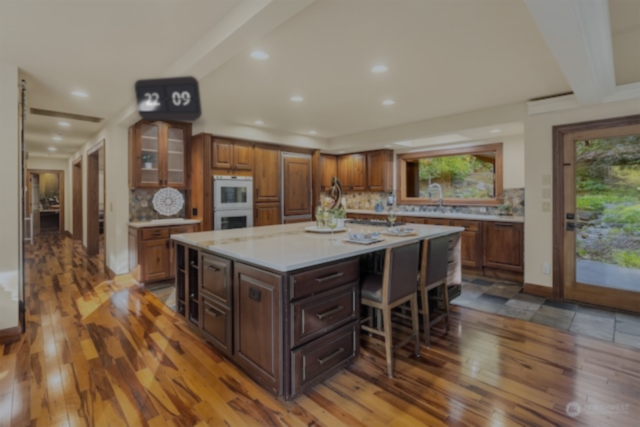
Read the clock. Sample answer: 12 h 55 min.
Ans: 22 h 09 min
